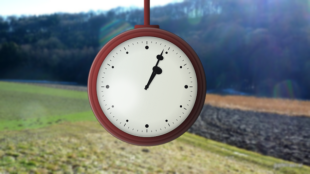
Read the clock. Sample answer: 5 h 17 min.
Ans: 1 h 04 min
